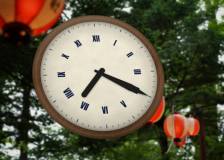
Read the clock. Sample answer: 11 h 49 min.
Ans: 7 h 20 min
